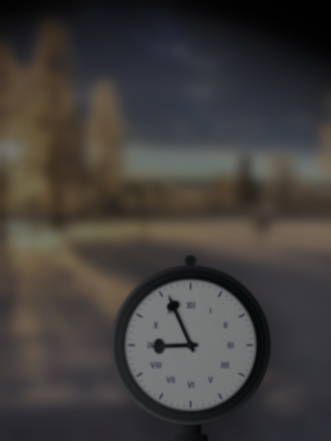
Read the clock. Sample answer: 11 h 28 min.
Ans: 8 h 56 min
